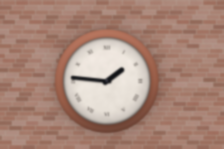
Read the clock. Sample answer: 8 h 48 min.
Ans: 1 h 46 min
